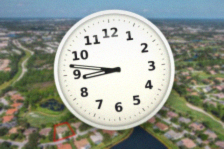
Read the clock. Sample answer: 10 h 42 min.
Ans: 8 h 47 min
